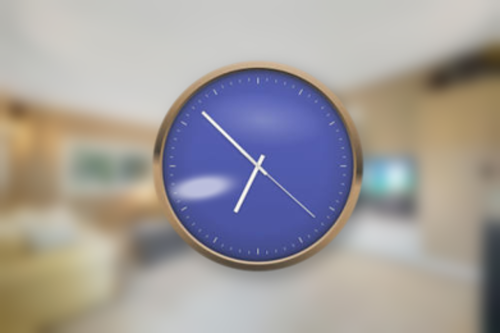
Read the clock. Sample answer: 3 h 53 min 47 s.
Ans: 6 h 52 min 22 s
